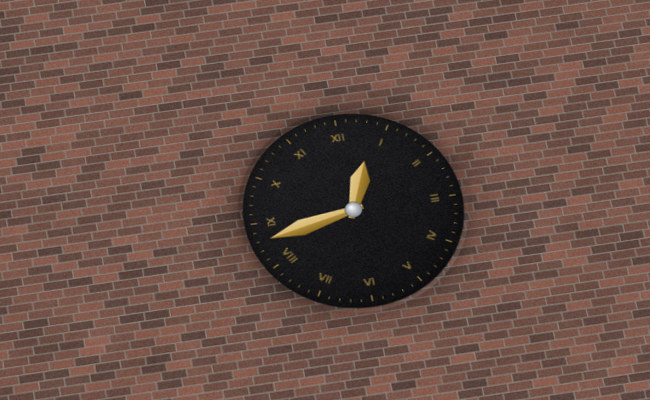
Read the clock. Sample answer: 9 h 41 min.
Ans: 12 h 43 min
